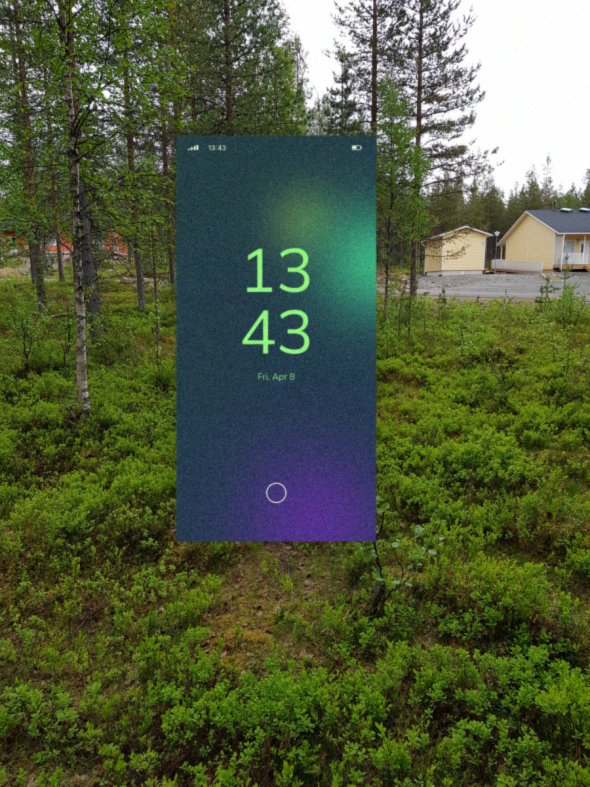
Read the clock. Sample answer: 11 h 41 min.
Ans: 13 h 43 min
